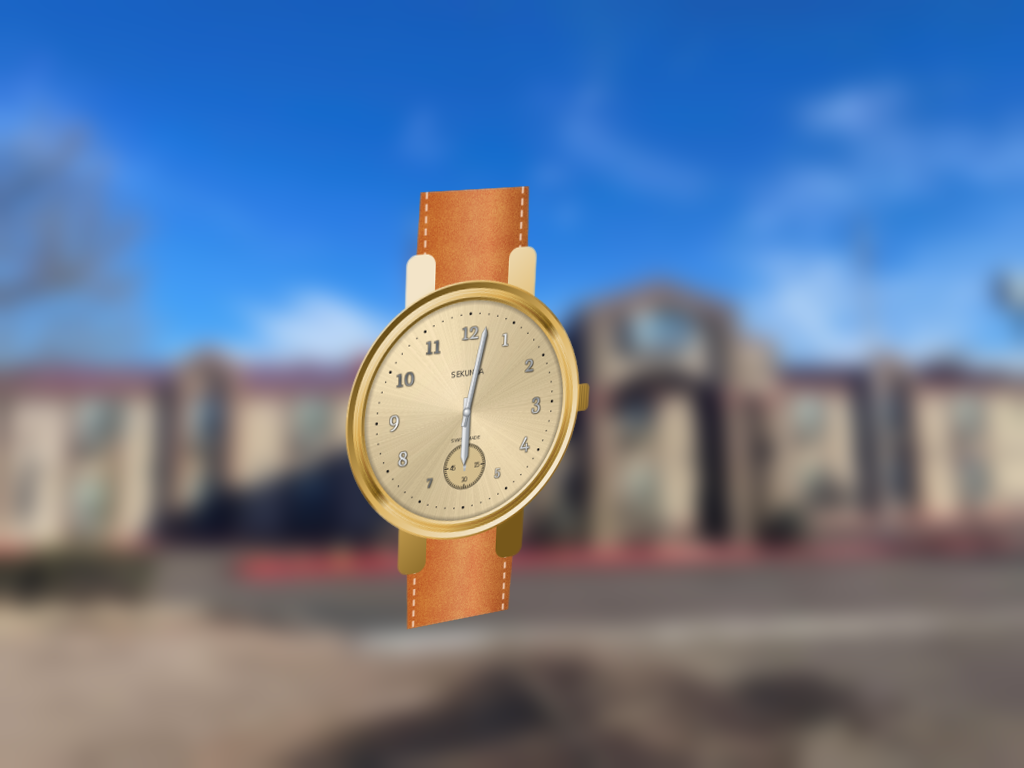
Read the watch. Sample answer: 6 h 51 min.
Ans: 6 h 02 min
